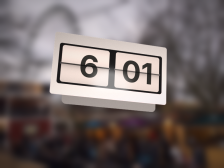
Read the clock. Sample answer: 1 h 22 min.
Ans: 6 h 01 min
